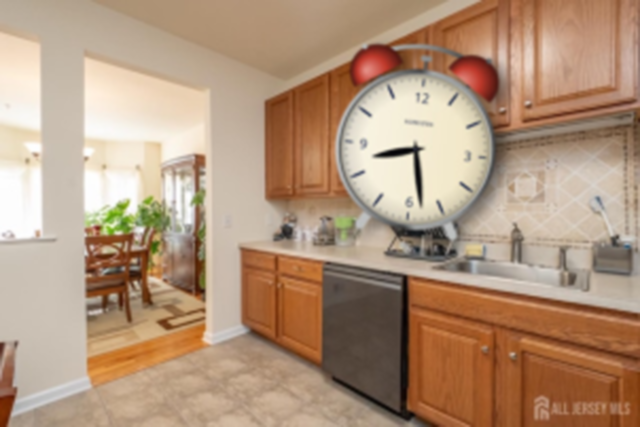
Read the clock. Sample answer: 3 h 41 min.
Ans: 8 h 28 min
